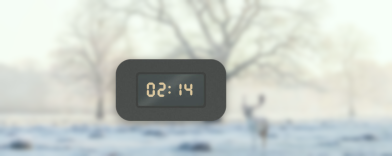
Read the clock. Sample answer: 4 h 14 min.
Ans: 2 h 14 min
